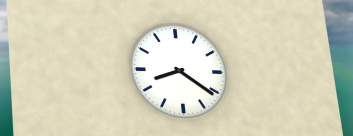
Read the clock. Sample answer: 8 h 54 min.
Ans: 8 h 21 min
